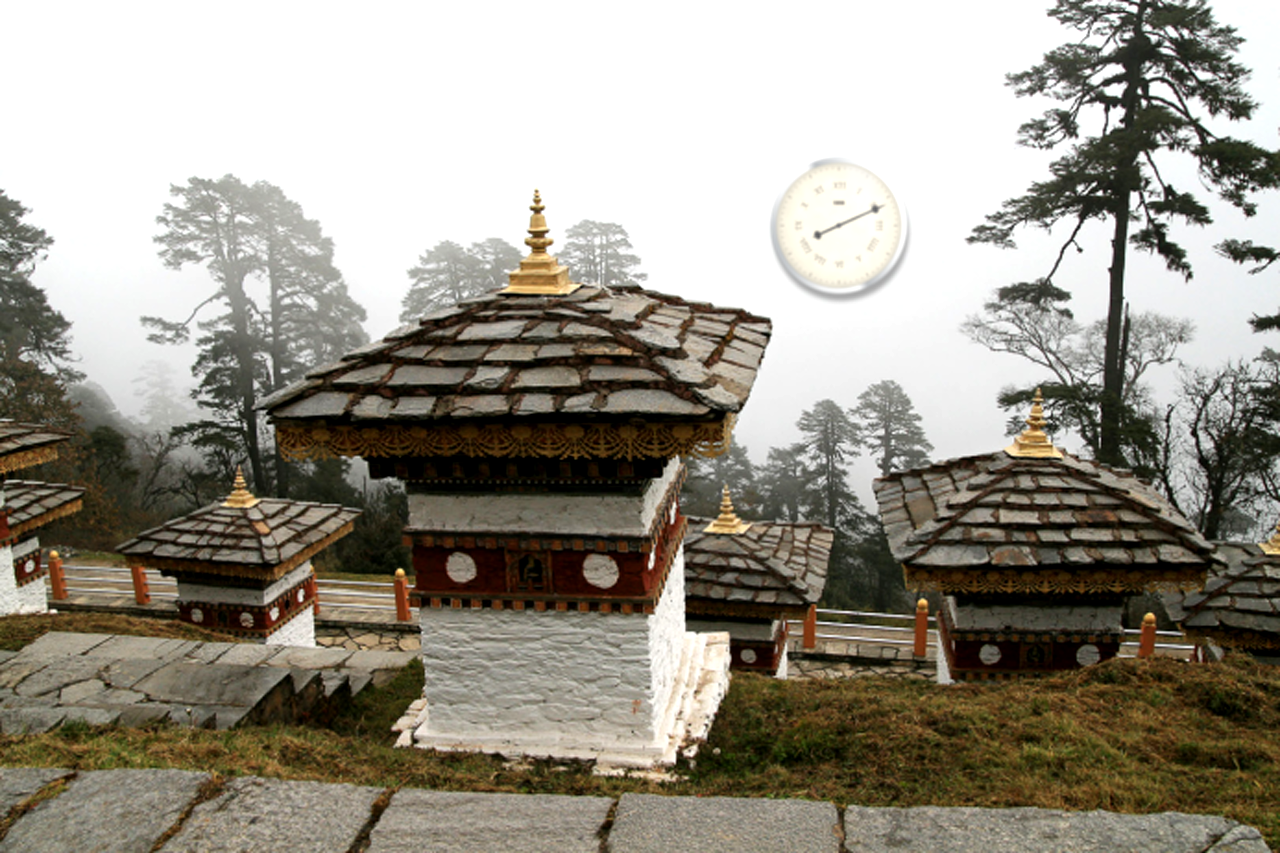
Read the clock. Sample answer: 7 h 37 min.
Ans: 8 h 11 min
